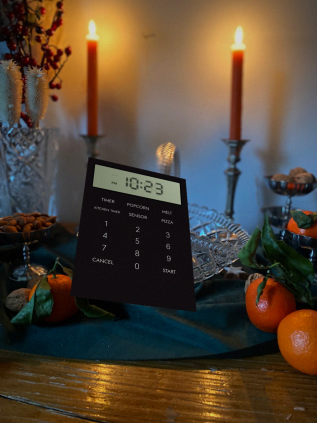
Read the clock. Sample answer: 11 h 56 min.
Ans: 10 h 23 min
